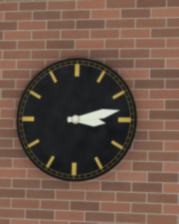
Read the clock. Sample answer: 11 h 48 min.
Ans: 3 h 13 min
